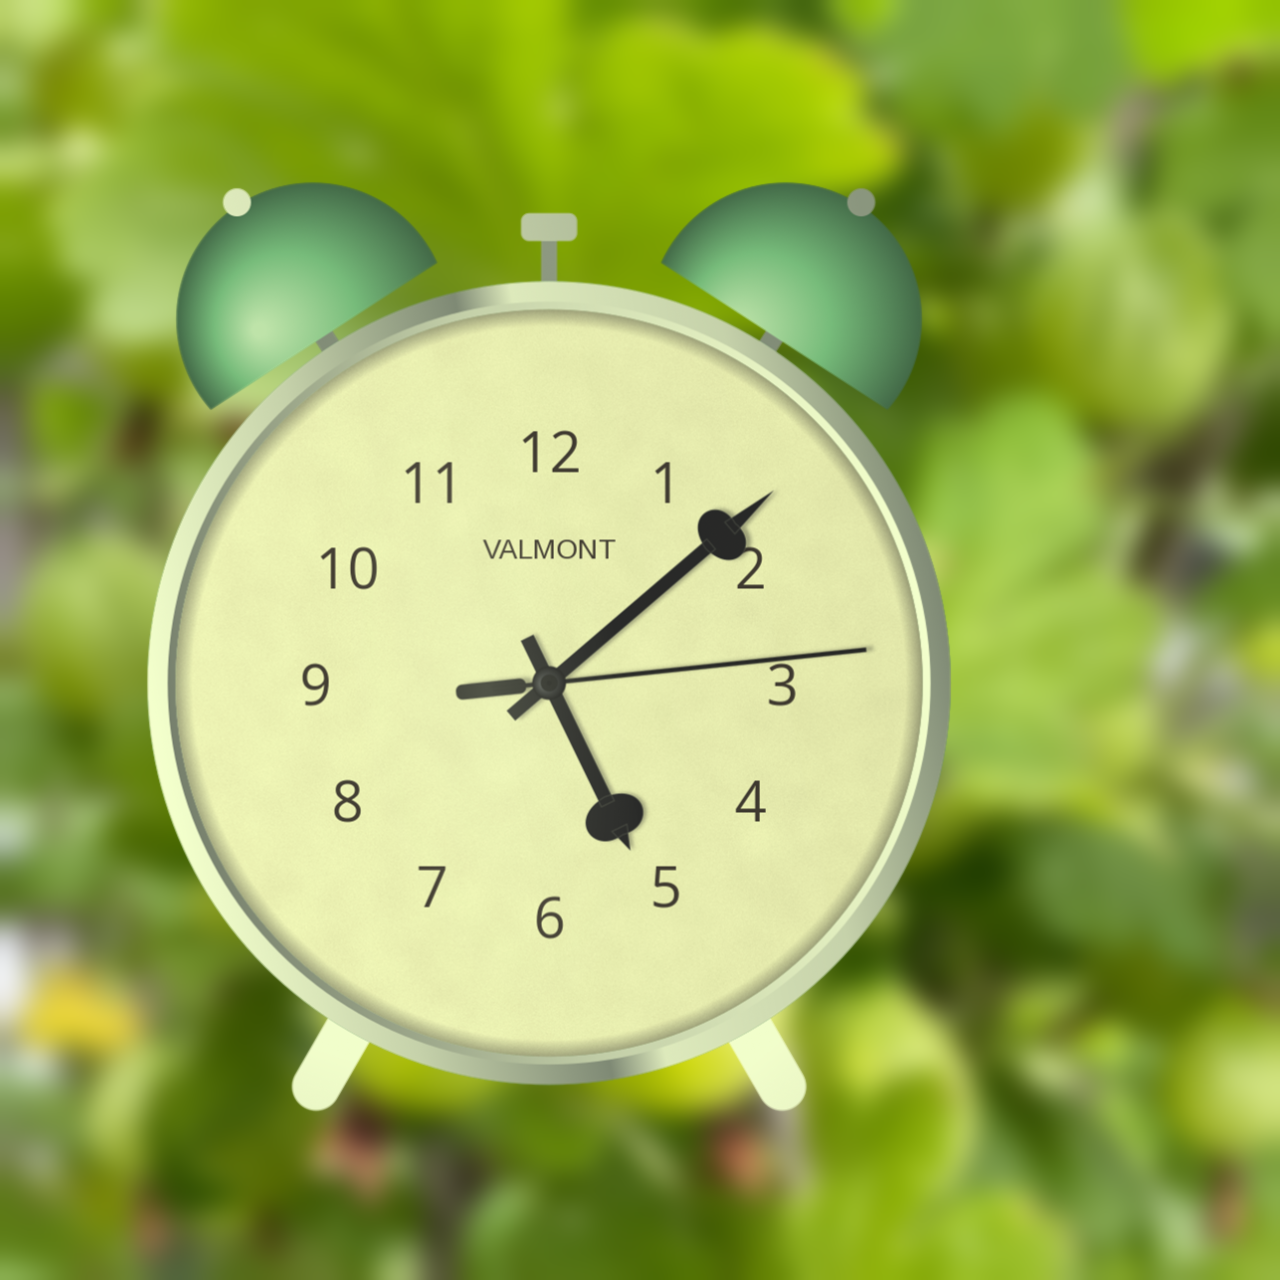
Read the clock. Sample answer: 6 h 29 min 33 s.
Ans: 5 h 08 min 14 s
